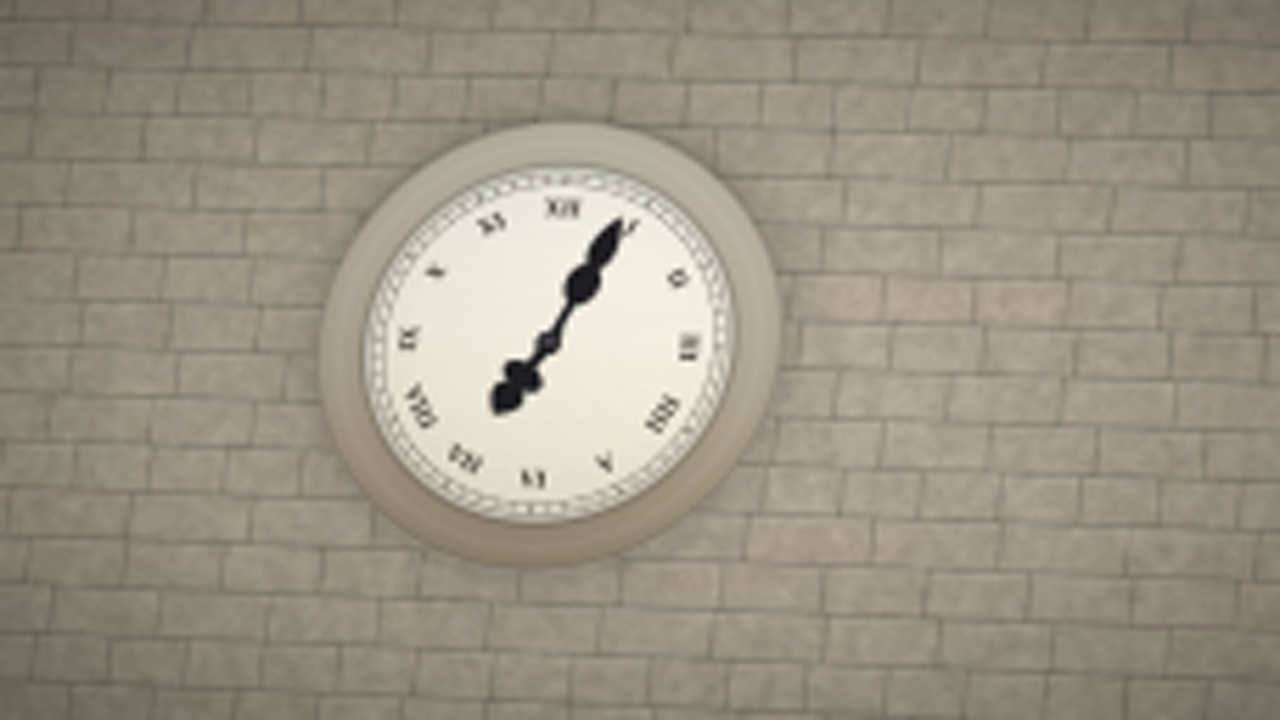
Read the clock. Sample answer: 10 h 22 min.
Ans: 7 h 04 min
